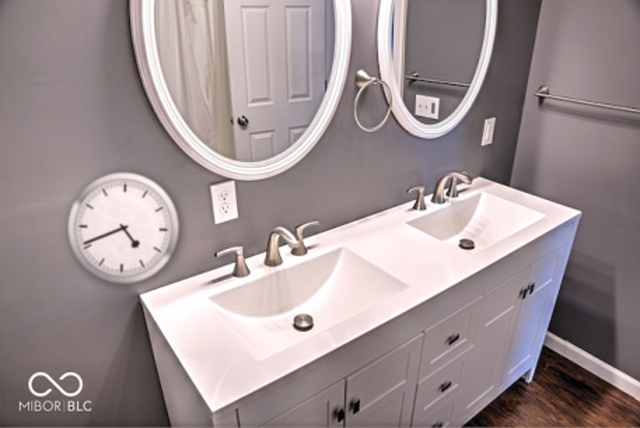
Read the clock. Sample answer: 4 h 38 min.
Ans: 4 h 41 min
